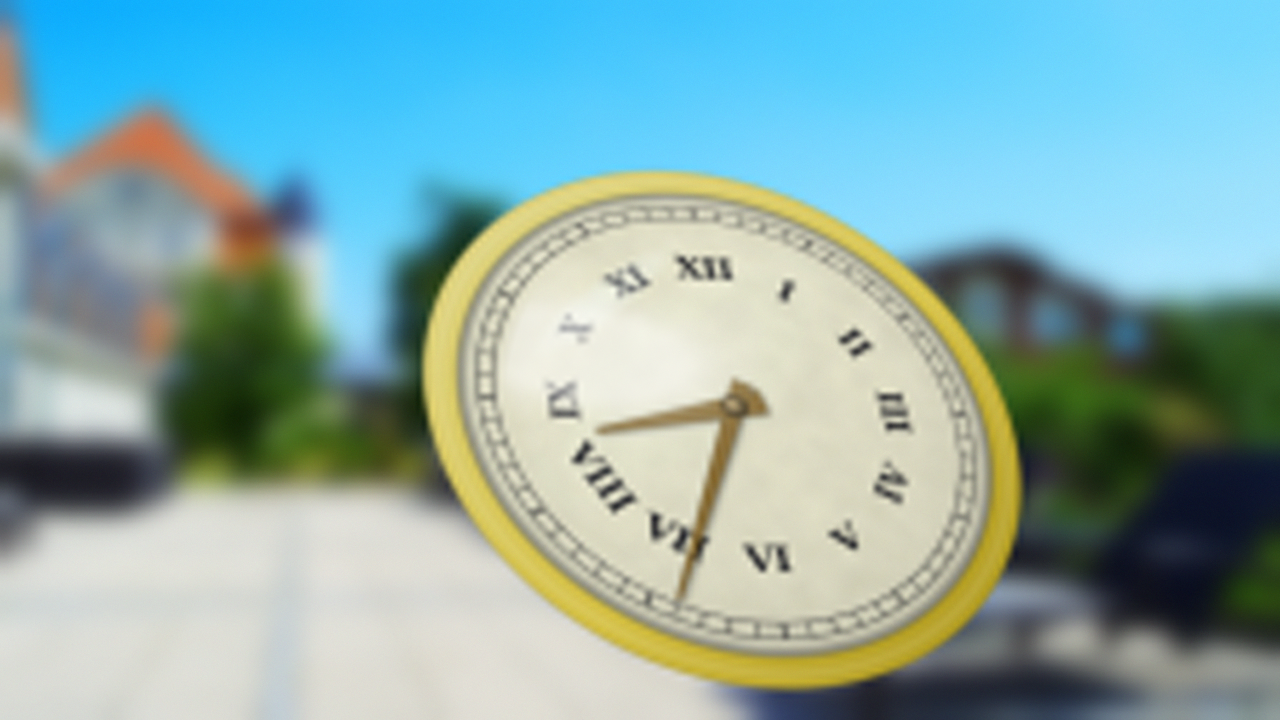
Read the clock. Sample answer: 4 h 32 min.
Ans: 8 h 34 min
